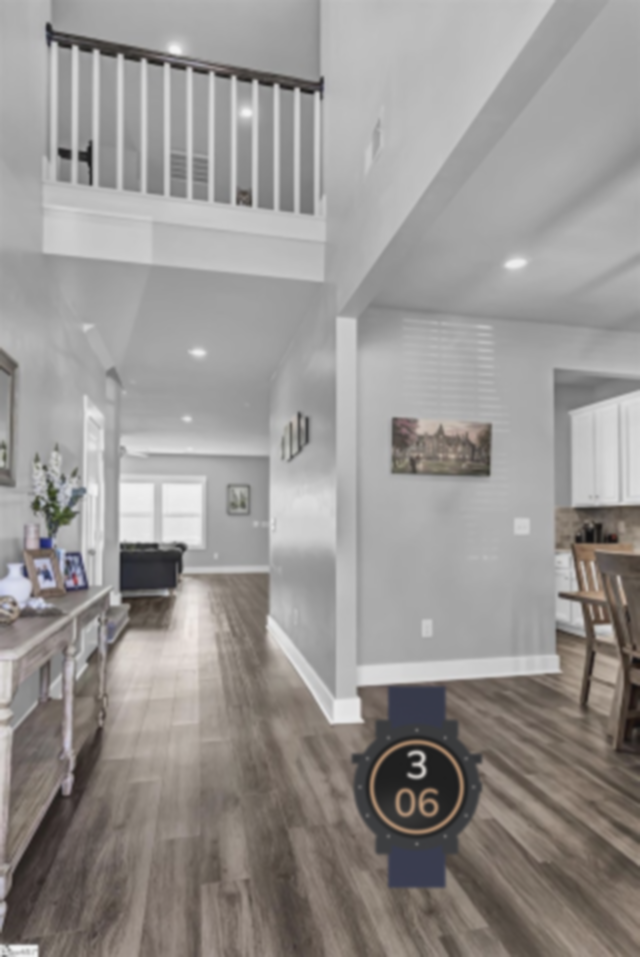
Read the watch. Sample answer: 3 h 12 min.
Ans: 3 h 06 min
